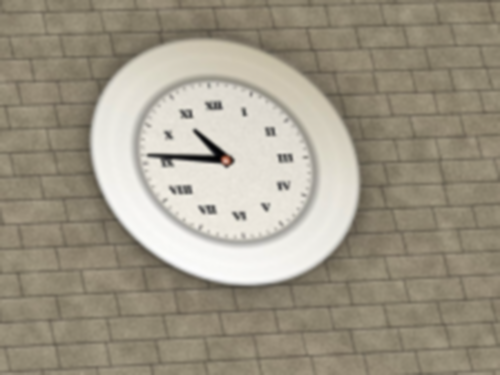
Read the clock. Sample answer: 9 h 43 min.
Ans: 10 h 46 min
